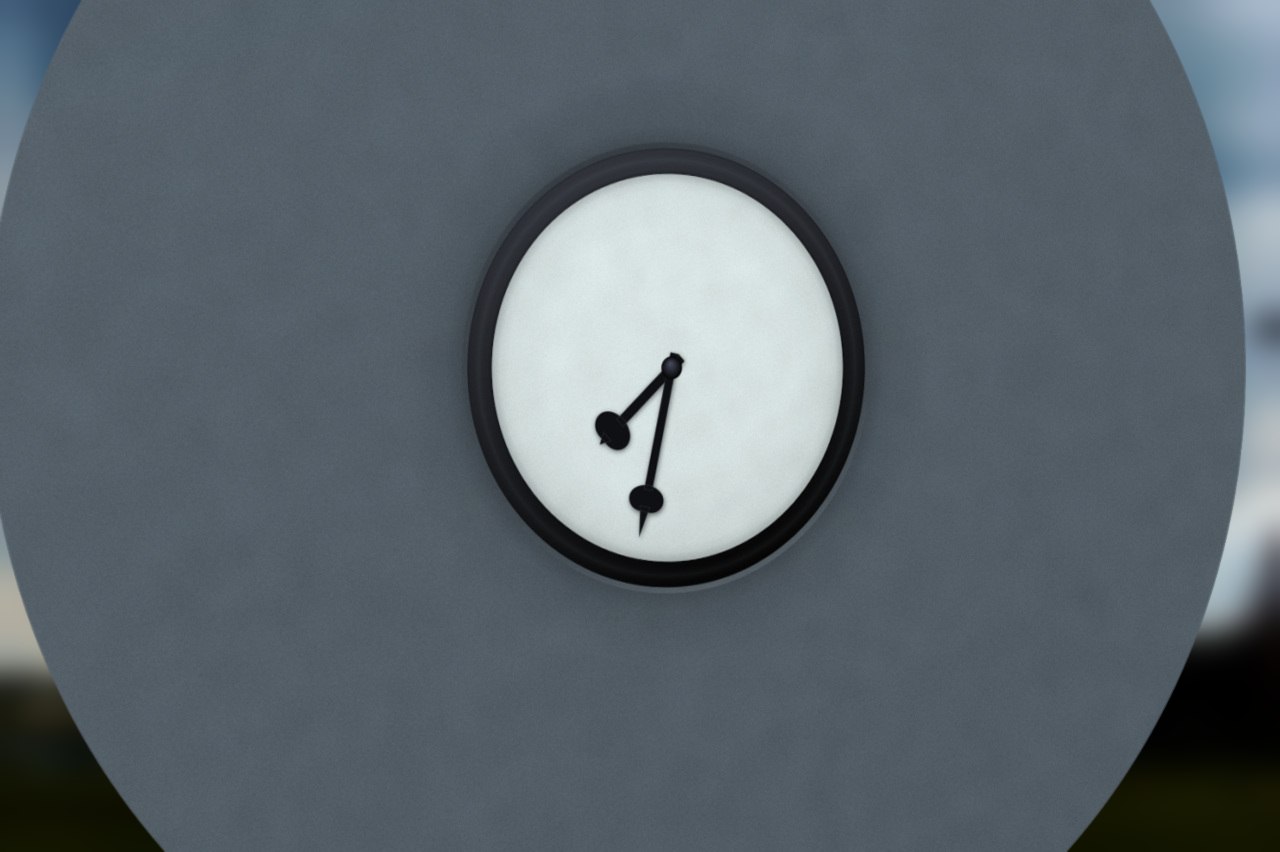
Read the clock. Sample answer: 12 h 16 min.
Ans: 7 h 32 min
